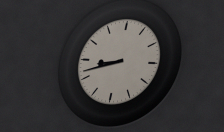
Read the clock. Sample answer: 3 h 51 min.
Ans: 8 h 42 min
